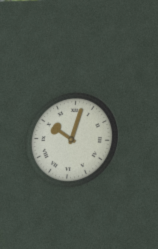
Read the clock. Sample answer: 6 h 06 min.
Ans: 10 h 02 min
